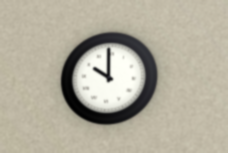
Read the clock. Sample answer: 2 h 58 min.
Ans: 9 h 59 min
